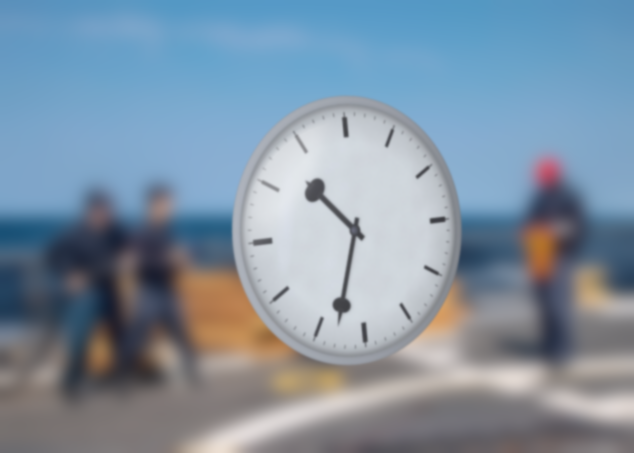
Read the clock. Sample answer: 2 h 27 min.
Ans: 10 h 33 min
